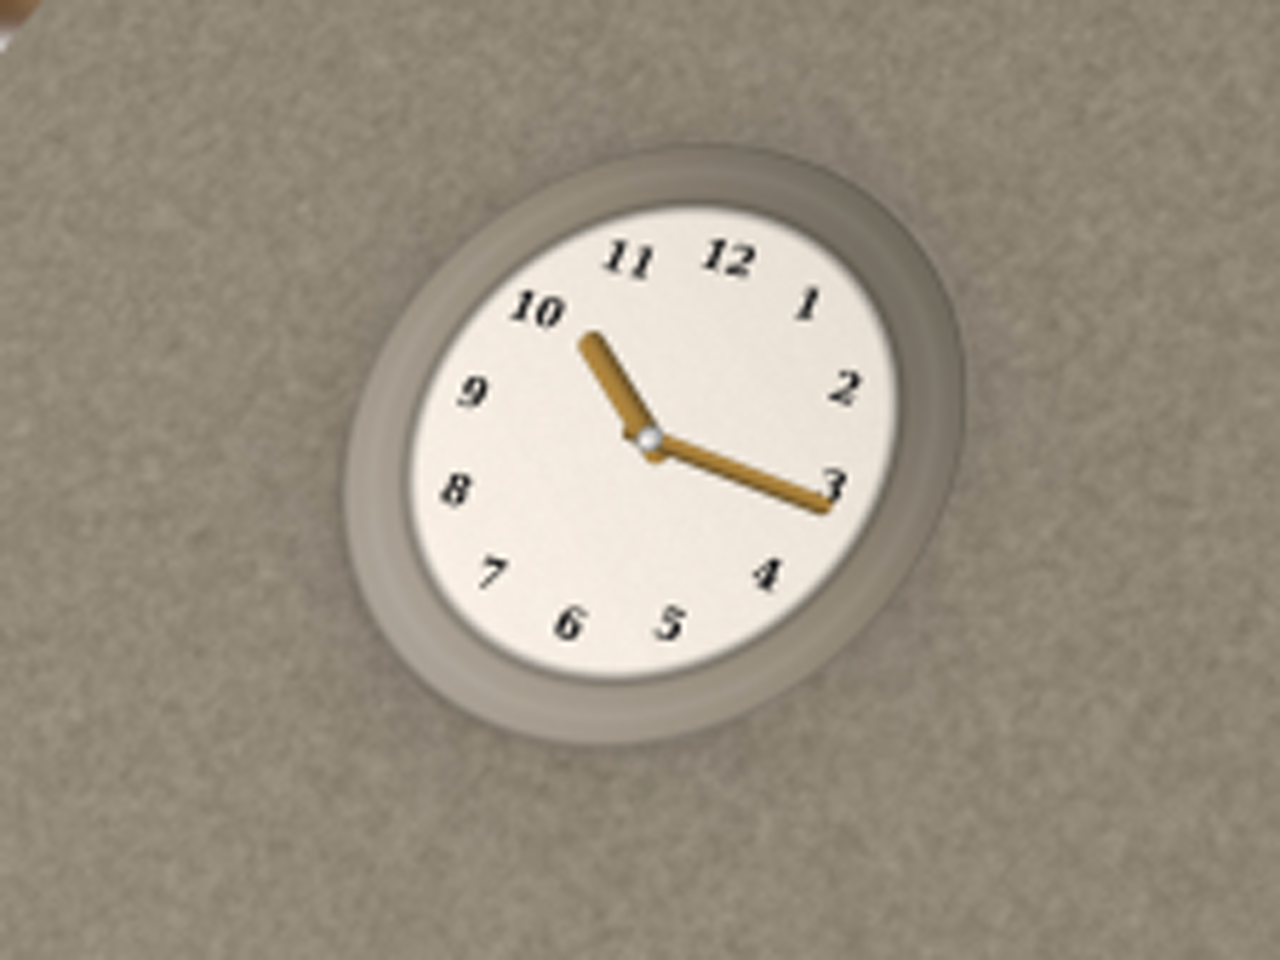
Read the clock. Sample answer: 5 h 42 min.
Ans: 10 h 16 min
